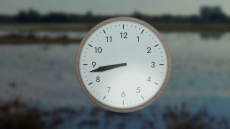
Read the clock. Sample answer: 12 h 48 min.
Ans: 8 h 43 min
